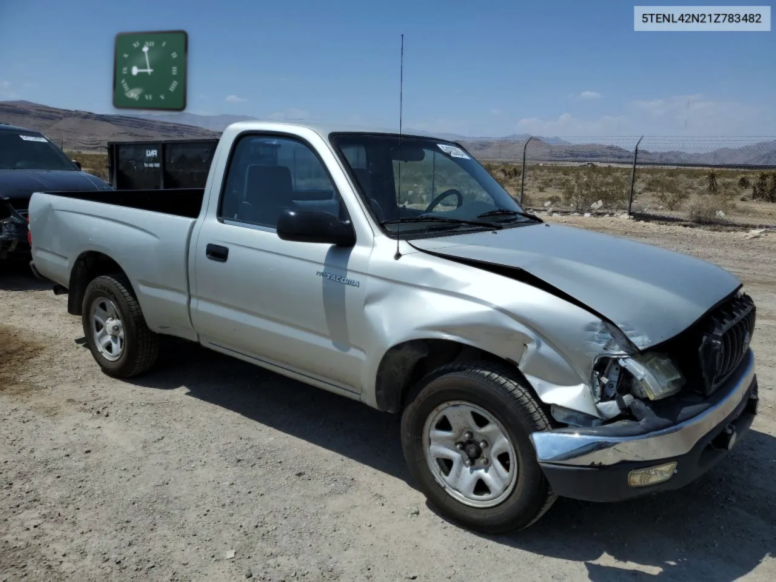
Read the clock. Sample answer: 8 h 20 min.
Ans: 8 h 58 min
